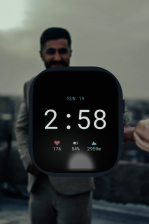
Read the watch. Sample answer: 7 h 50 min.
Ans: 2 h 58 min
